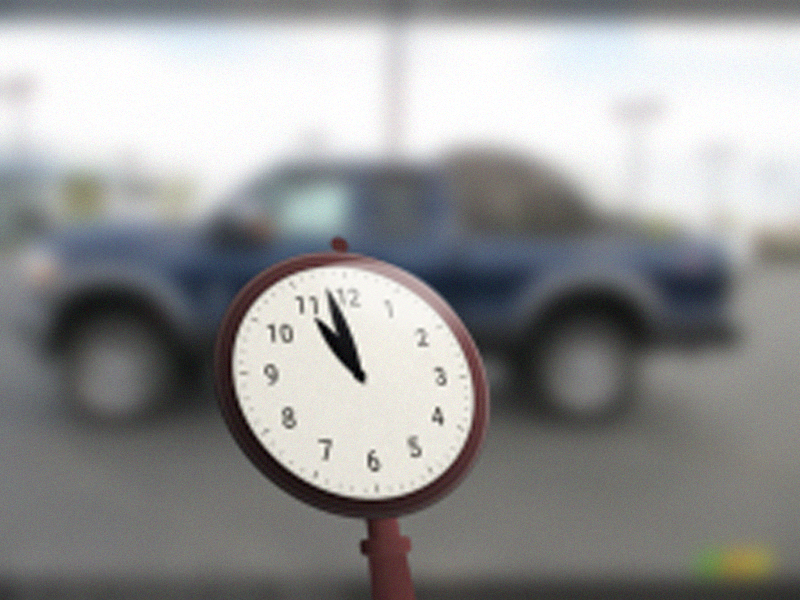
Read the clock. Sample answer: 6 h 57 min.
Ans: 10 h 58 min
